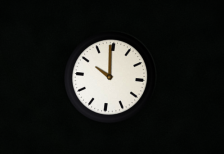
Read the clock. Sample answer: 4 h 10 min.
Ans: 9 h 59 min
